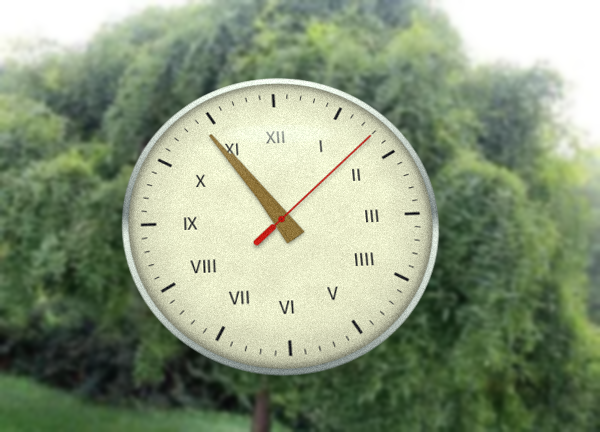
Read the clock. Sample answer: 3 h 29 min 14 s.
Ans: 10 h 54 min 08 s
